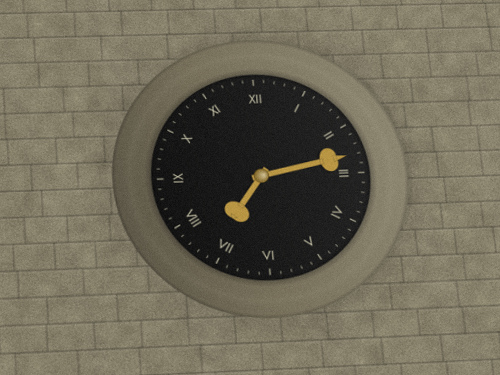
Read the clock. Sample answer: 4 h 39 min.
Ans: 7 h 13 min
